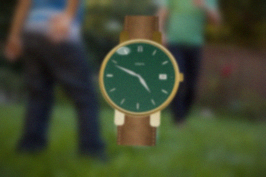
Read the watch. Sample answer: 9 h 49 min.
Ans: 4 h 49 min
